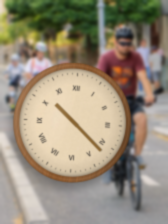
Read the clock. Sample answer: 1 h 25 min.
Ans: 10 h 22 min
